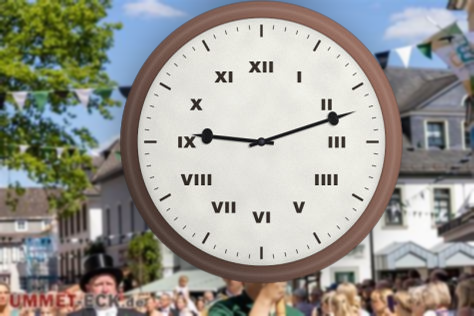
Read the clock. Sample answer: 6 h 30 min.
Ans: 9 h 12 min
